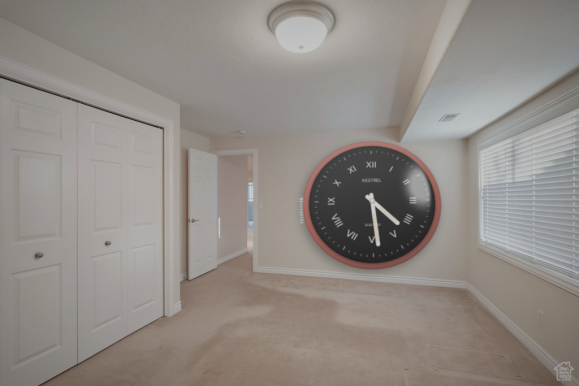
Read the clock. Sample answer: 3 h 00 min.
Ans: 4 h 29 min
